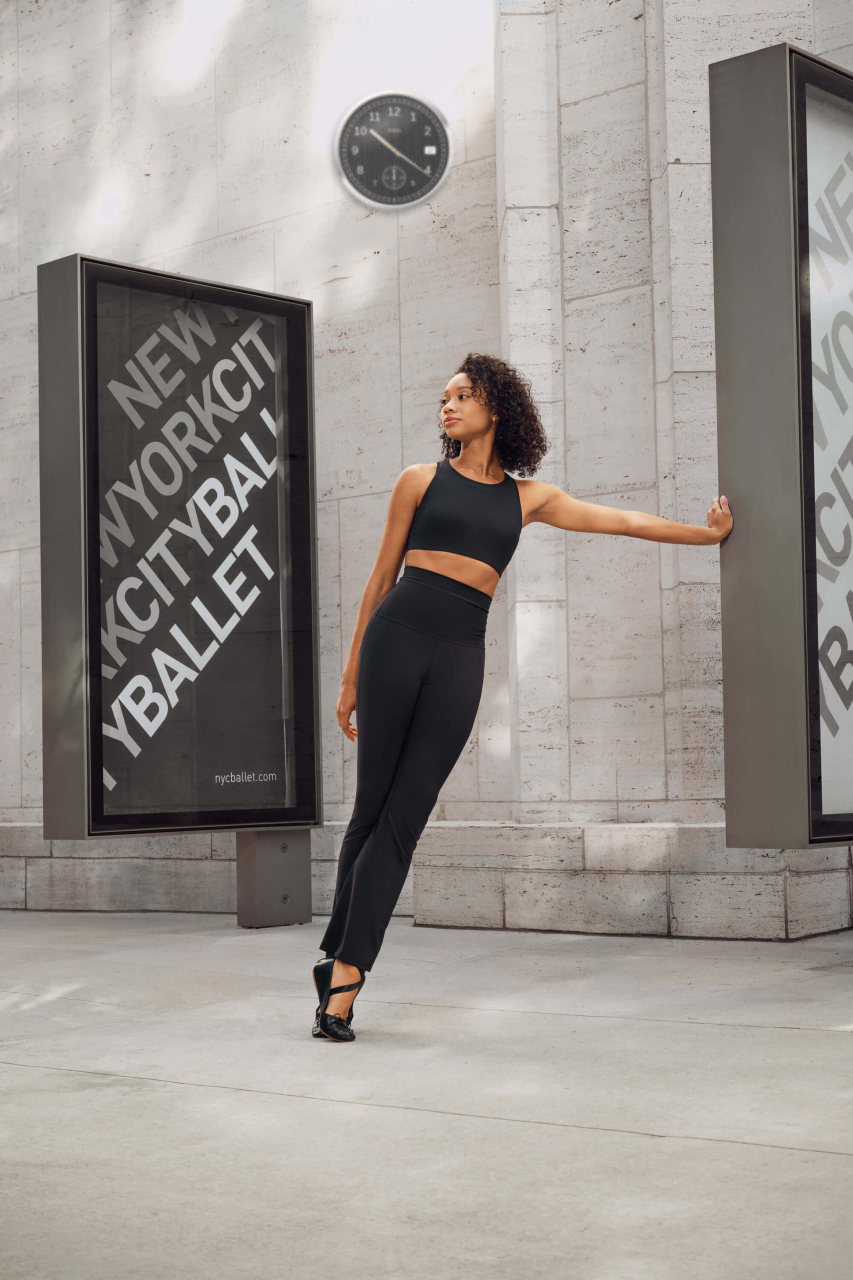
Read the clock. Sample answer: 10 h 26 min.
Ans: 10 h 21 min
